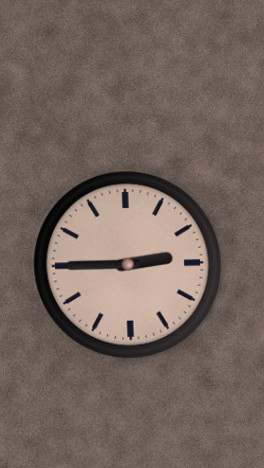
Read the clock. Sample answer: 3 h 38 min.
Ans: 2 h 45 min
